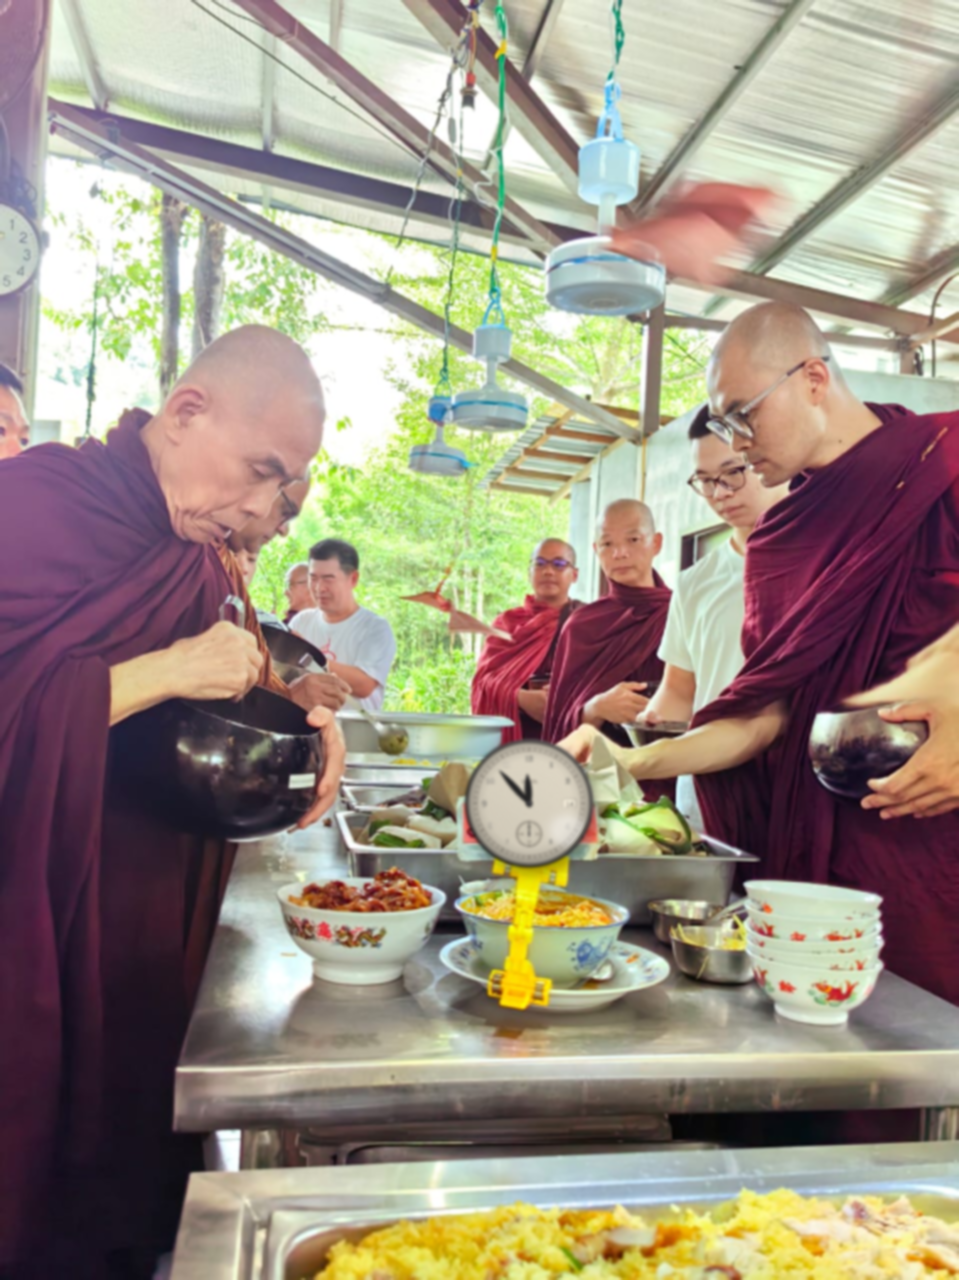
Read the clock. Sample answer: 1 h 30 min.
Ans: 11 h 53 min
